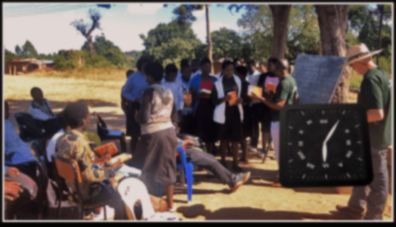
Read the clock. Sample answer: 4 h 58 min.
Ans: 6 h 05 min
